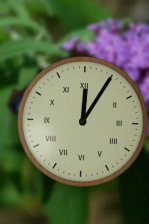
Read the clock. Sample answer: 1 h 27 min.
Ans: 12 h 05 min
